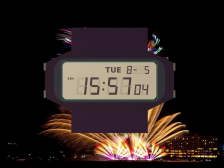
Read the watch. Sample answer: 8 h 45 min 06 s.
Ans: 15 h 57 min 04 s
